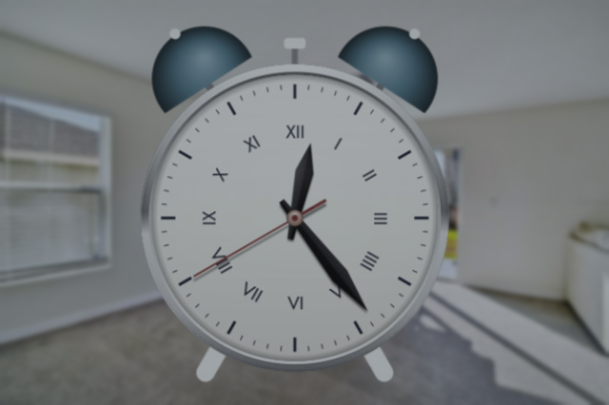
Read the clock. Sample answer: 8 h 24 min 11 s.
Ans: 12 h 23 min 40 s
